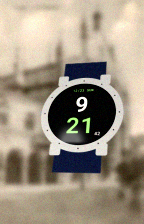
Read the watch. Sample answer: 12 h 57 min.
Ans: 9 h 21 min
